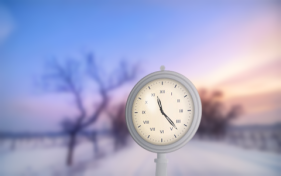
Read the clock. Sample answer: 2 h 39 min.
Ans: 11 h 23 min
